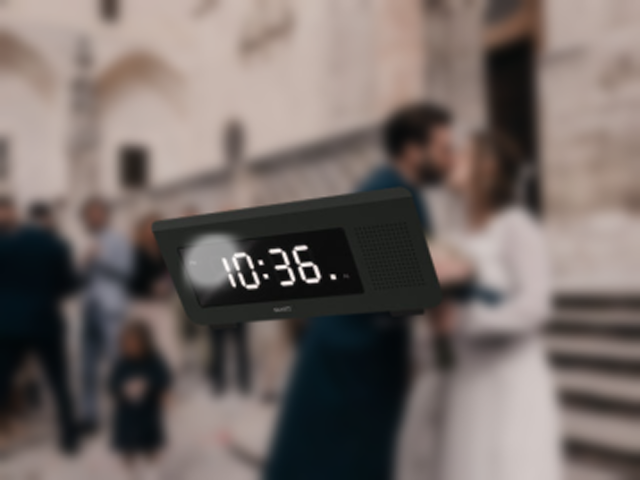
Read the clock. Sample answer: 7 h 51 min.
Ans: 10 h 36 min
